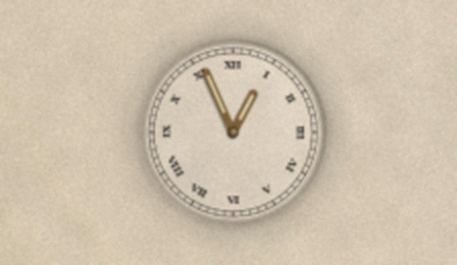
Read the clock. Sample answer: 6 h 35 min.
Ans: 12 h 56 min
